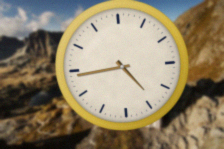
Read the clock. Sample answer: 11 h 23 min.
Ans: 4 h 44 min
